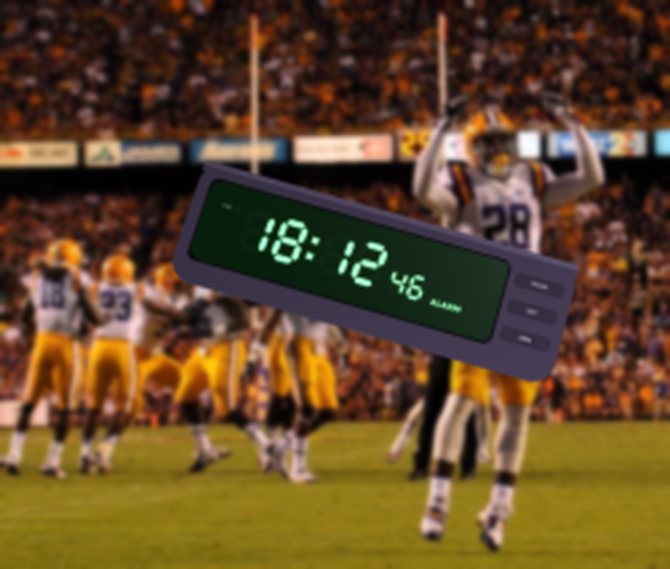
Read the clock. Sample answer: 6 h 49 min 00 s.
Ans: 18 h 12 min 46 s
